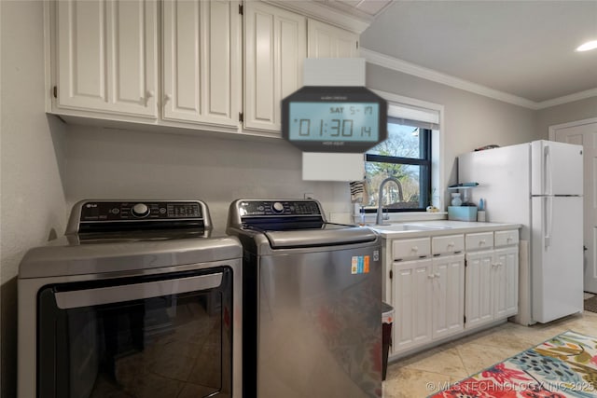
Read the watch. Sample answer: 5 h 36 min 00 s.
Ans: 1 h 30 min 14 s
